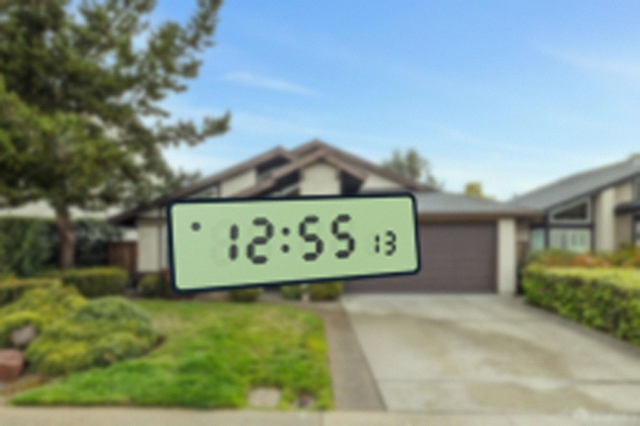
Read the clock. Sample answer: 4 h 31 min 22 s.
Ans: 12 h 55 min 13 s
